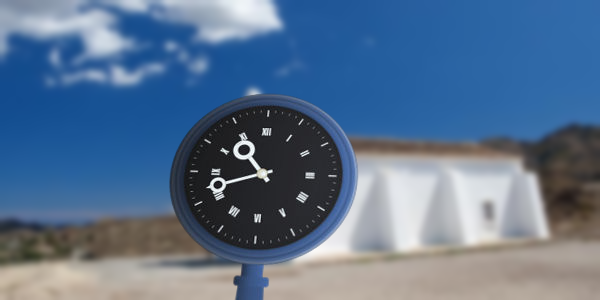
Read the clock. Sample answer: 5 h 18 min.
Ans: 10 h 42 min
